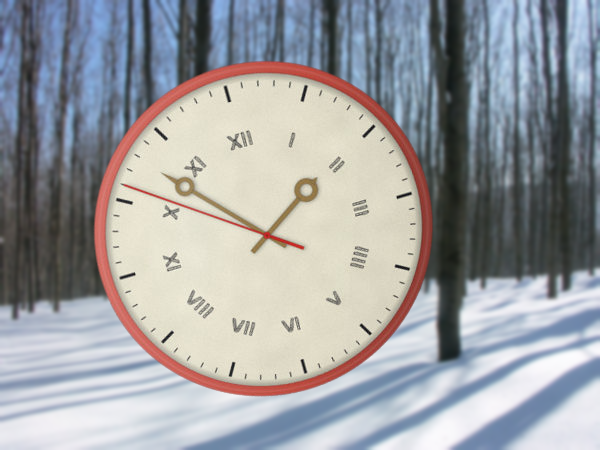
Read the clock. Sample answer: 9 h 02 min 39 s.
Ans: 1 h 52 min 51 s
